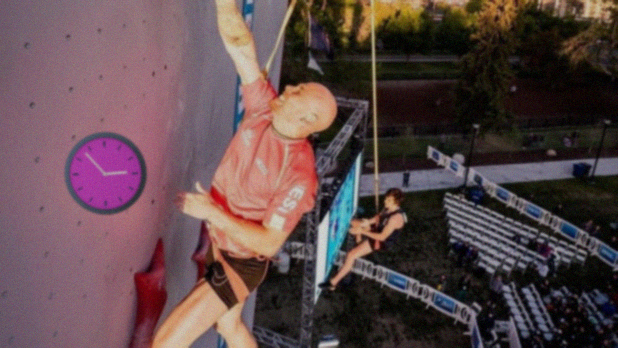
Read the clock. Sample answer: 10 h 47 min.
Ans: 2 h 53 min
